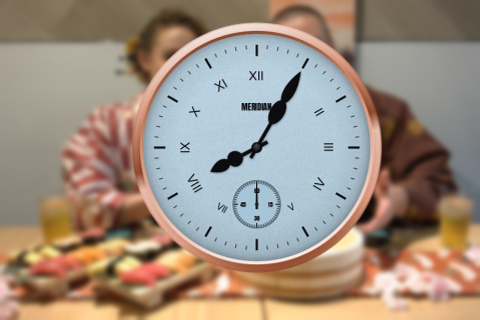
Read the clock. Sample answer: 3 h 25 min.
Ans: 8 h 05 min
